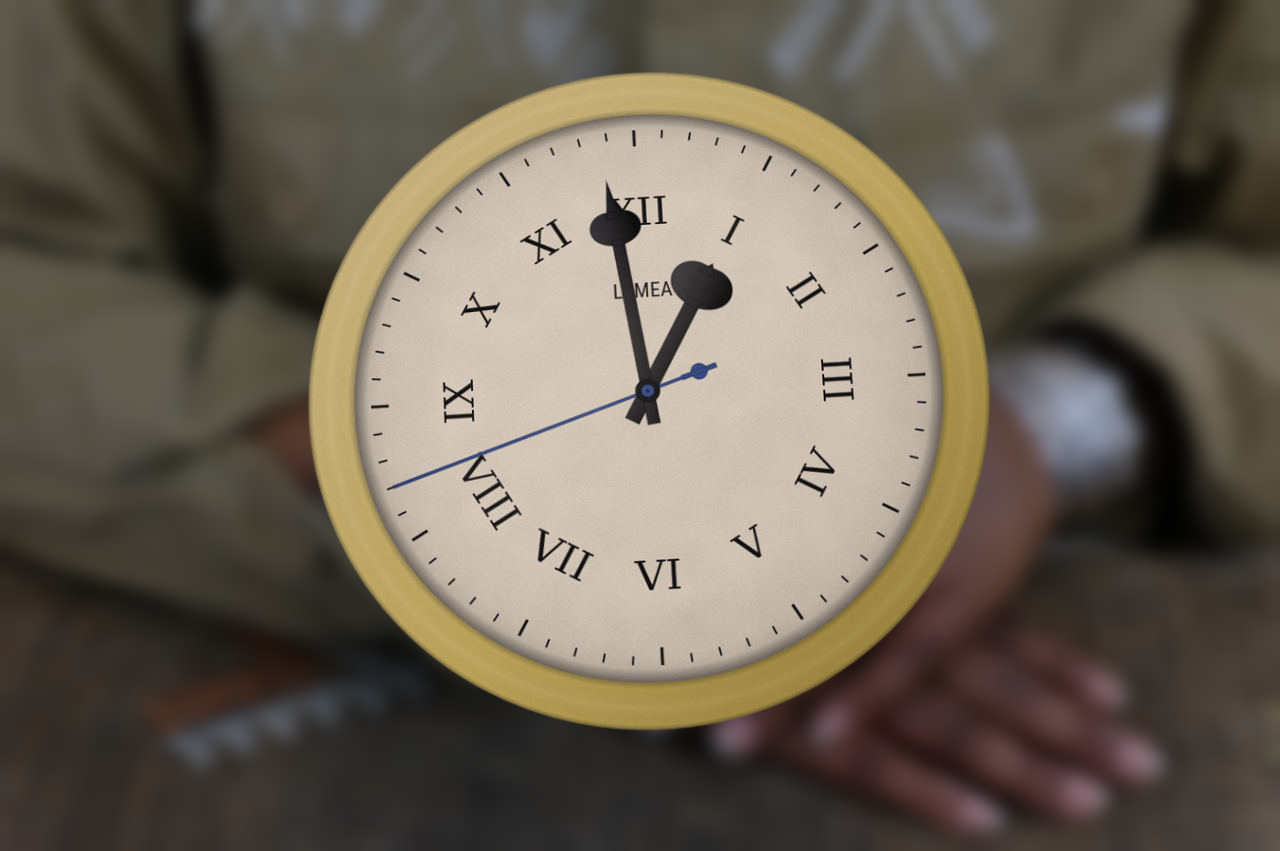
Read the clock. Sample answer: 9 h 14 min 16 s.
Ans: 12 h 58 min 42 s
